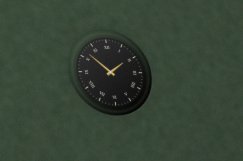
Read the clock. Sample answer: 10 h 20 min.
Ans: 1 h 52 min
